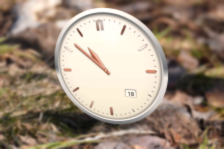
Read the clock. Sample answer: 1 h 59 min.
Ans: 10 h 52 min
